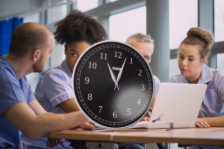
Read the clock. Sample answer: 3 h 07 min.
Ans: 11 h 03 min
